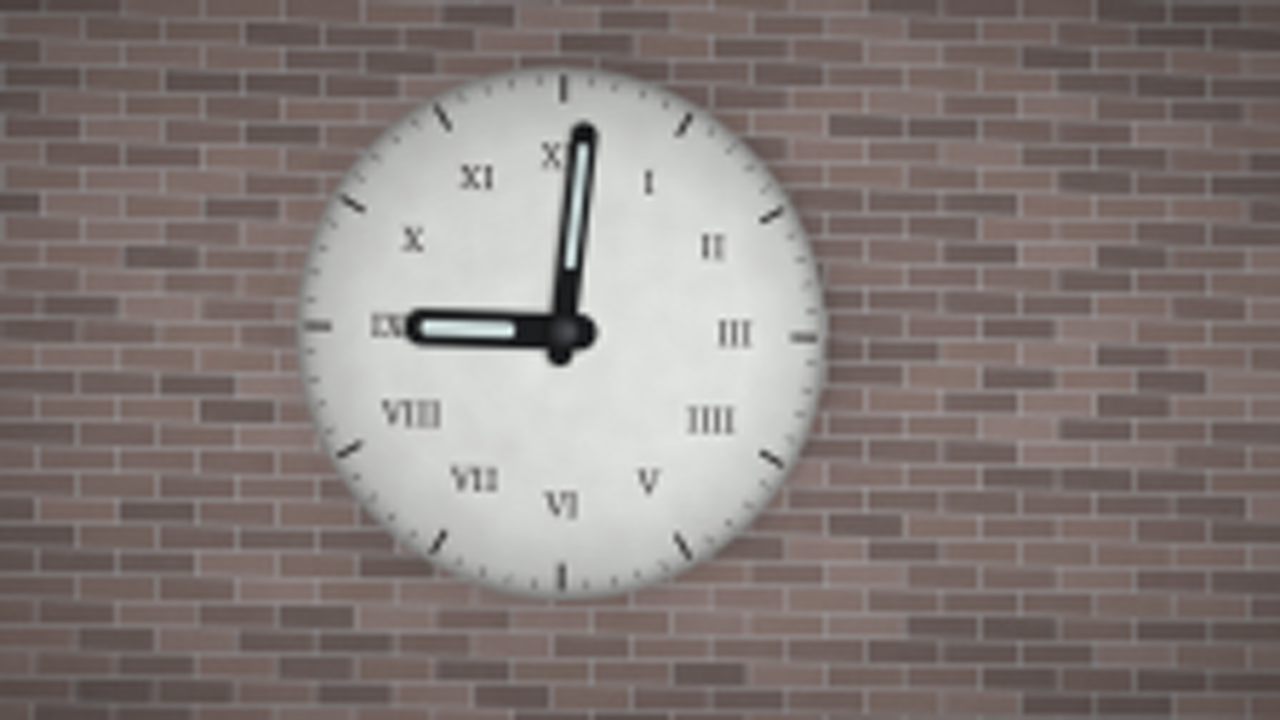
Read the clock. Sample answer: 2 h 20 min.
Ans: 9 h 01 min
